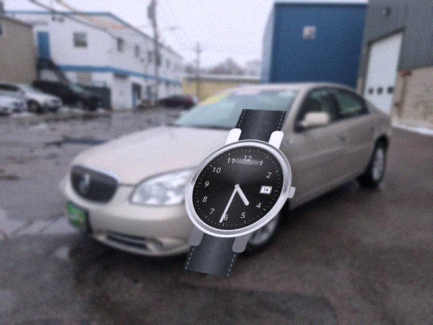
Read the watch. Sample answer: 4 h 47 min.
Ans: 4 h 31 min
